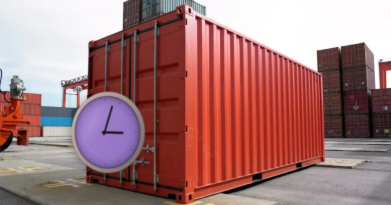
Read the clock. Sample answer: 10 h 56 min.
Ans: 3 h 03 min
